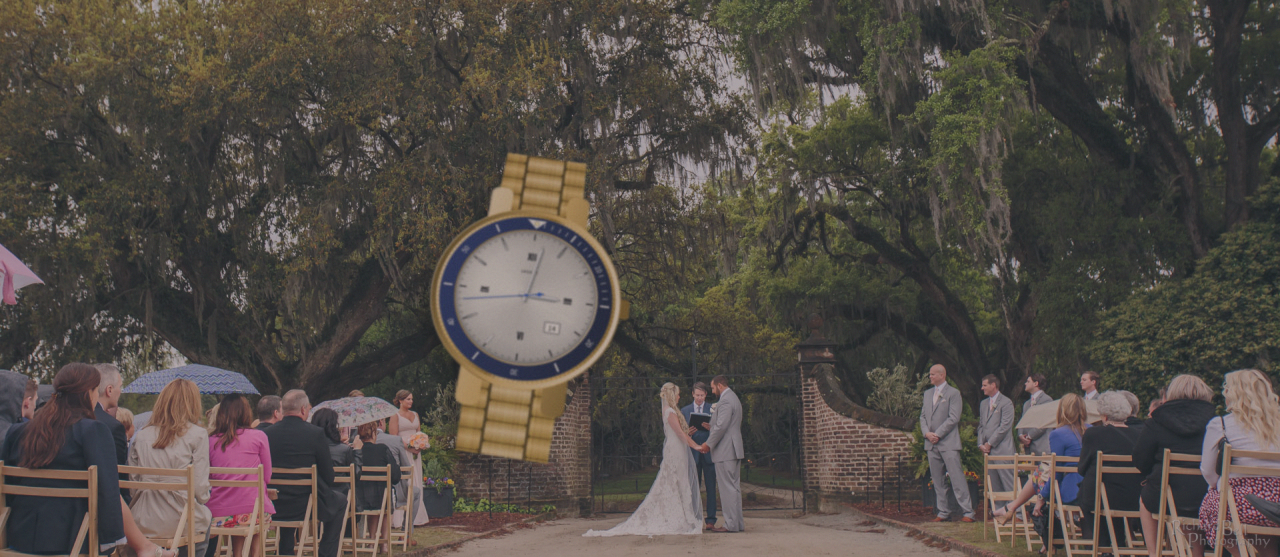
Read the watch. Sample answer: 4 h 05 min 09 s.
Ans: 3 h 01 min 43 s
